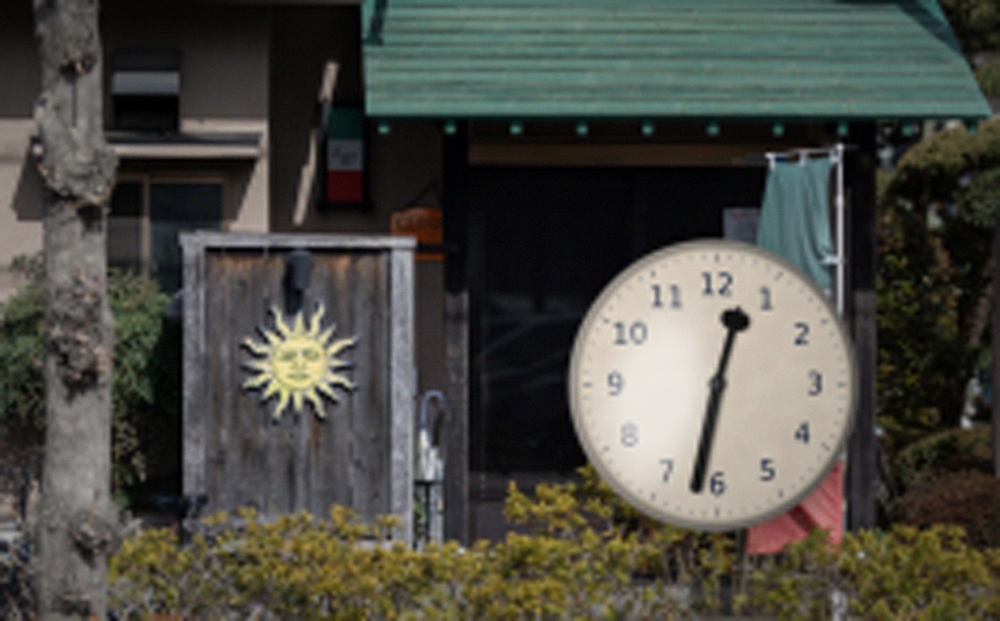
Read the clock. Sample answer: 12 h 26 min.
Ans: 12 h 32 min
